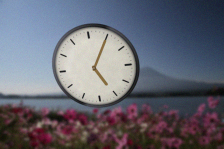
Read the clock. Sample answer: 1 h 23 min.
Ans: 5 h 05 min
